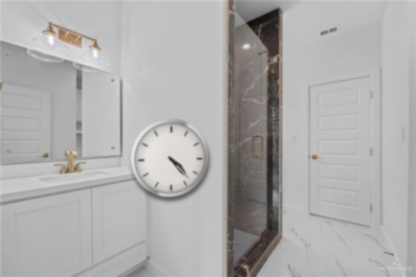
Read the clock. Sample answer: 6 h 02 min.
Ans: 4 h 23 min
